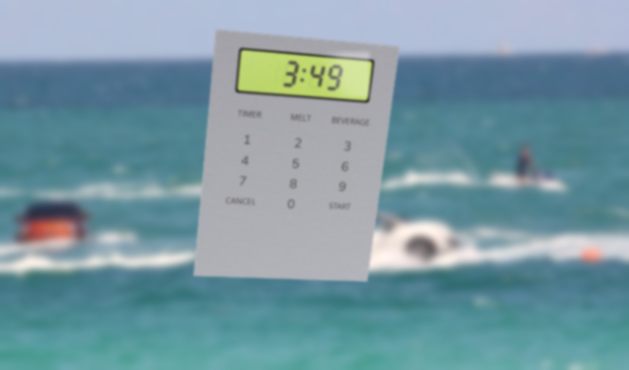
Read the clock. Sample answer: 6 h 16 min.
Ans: 3 h 49 min
